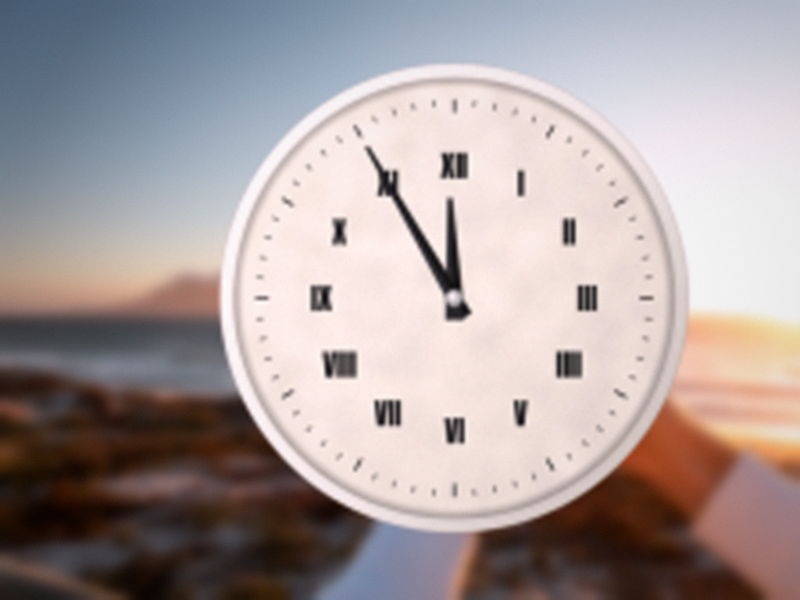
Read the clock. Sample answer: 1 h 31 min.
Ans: 11 h 55 min
